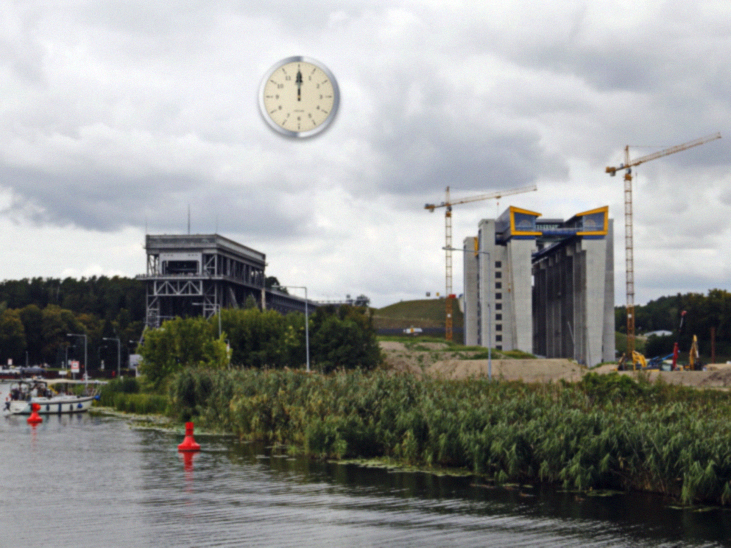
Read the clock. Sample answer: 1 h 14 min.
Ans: 12 h 00 min
